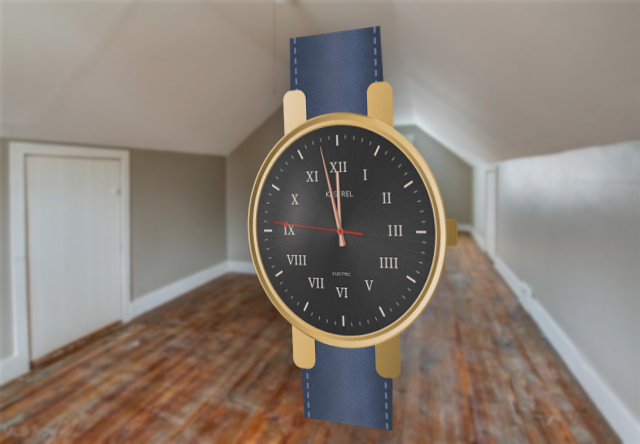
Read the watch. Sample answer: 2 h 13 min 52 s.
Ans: 11 h 57 min 46 s
